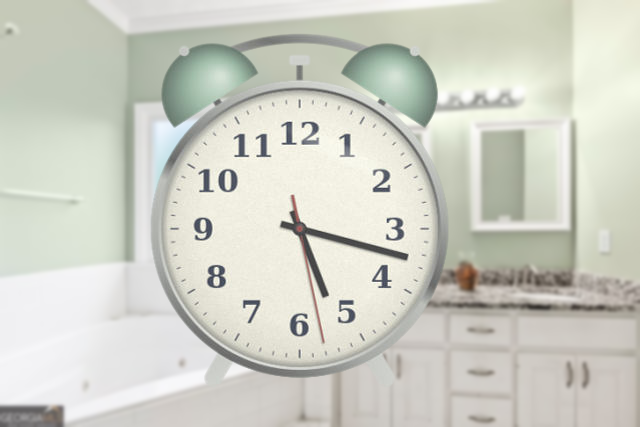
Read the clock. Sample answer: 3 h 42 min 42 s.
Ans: 5 h 17 min 28 s
